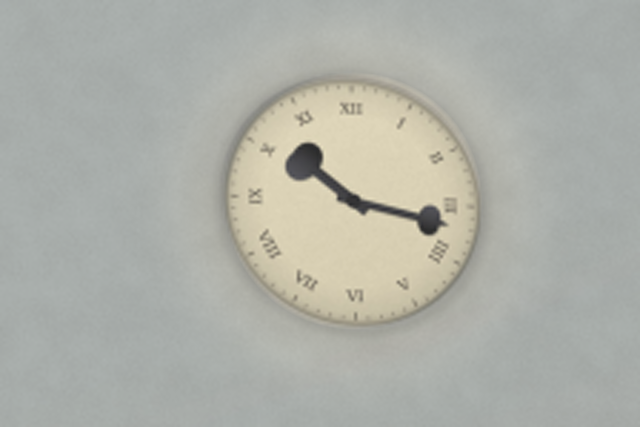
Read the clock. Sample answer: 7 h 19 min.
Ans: 10 h 17 min
